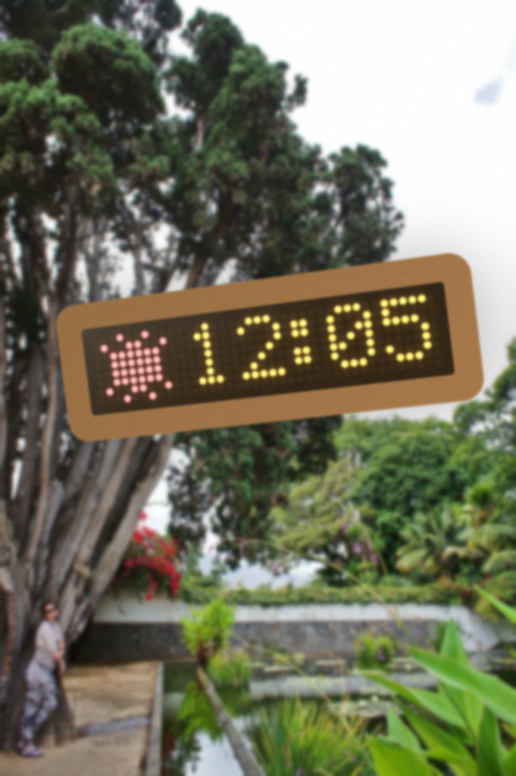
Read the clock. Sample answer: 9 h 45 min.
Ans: 12 h 05 min
